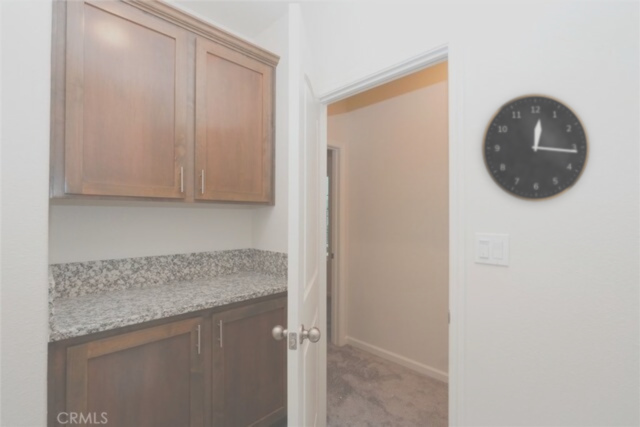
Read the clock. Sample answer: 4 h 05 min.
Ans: 12 h 16 min
